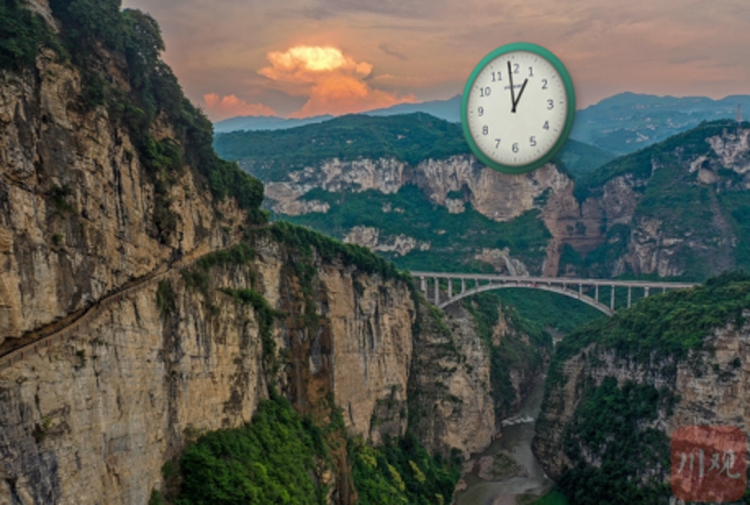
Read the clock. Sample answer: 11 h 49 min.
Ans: 12 h 59 min
